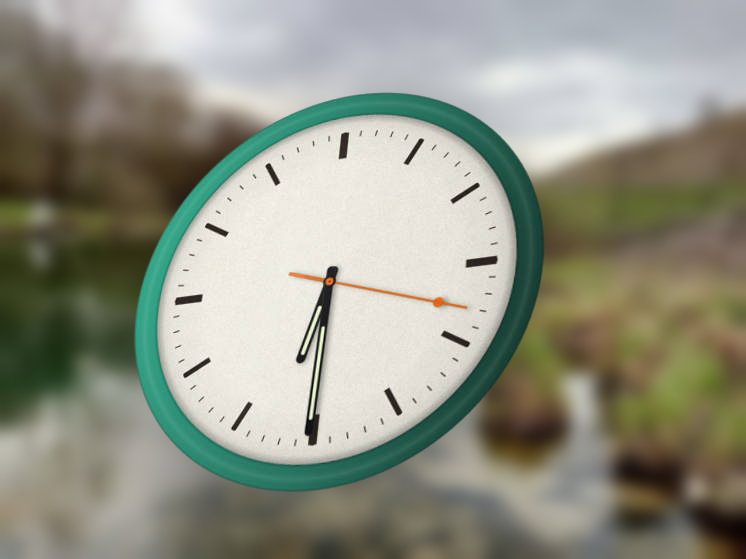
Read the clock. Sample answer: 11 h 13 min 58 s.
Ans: 6 h 30 min 18 s
